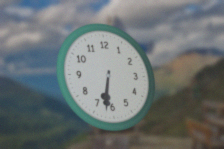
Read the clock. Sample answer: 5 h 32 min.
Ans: 6 h 32 min
